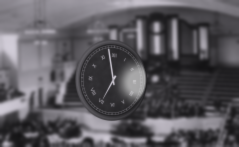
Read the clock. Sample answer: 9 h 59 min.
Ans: 6 h 58 min
